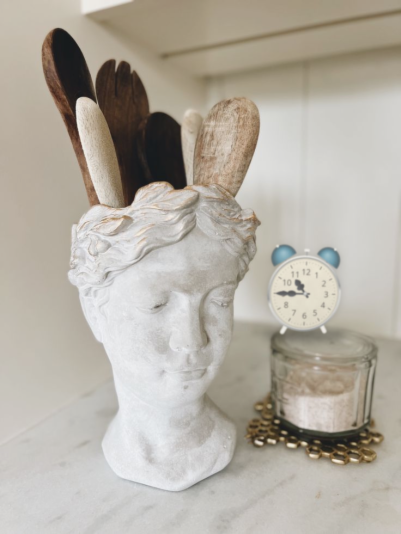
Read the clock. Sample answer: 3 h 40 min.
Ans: 10 h 45 min
